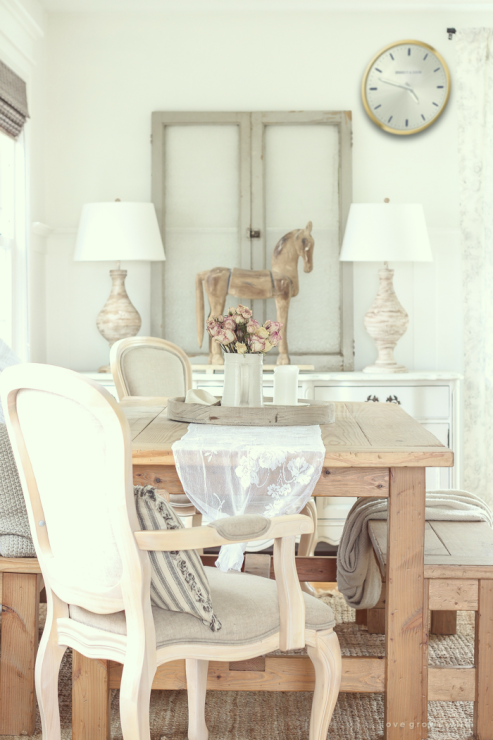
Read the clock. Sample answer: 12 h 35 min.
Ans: 4 h 48 min
